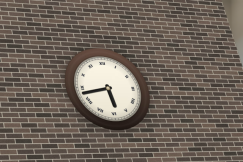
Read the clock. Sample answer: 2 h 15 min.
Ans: 5 h 43 min
